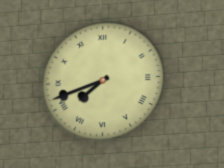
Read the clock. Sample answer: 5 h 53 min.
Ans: 7 h 42 min
